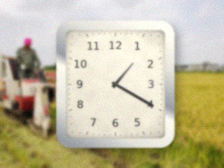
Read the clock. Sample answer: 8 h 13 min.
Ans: 1 h 20 min
